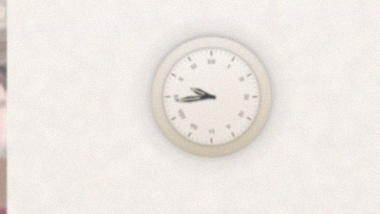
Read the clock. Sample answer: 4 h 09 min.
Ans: 9 h 44 min
